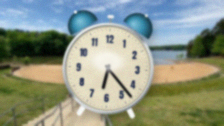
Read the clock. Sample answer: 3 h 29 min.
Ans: 6 h 23 min
